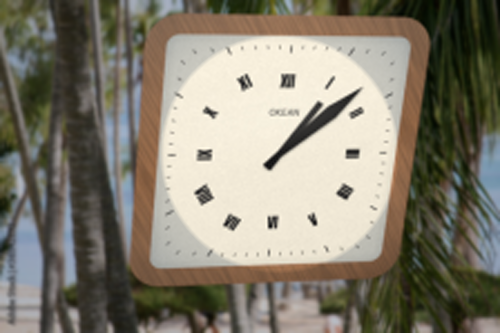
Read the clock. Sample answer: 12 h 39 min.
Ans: 1 h 08 min
